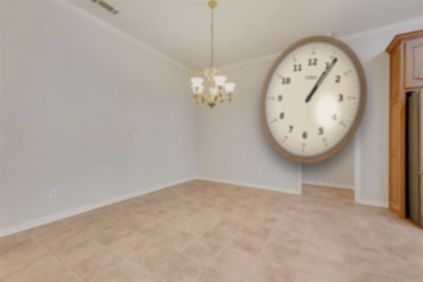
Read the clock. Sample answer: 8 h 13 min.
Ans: 1 h 06 min
